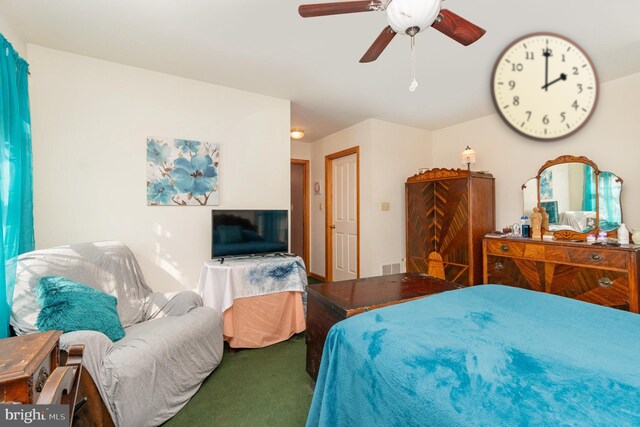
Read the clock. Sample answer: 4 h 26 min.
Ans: 2 h 00 min
